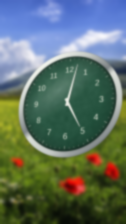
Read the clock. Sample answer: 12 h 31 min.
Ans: 5 h 02 min
